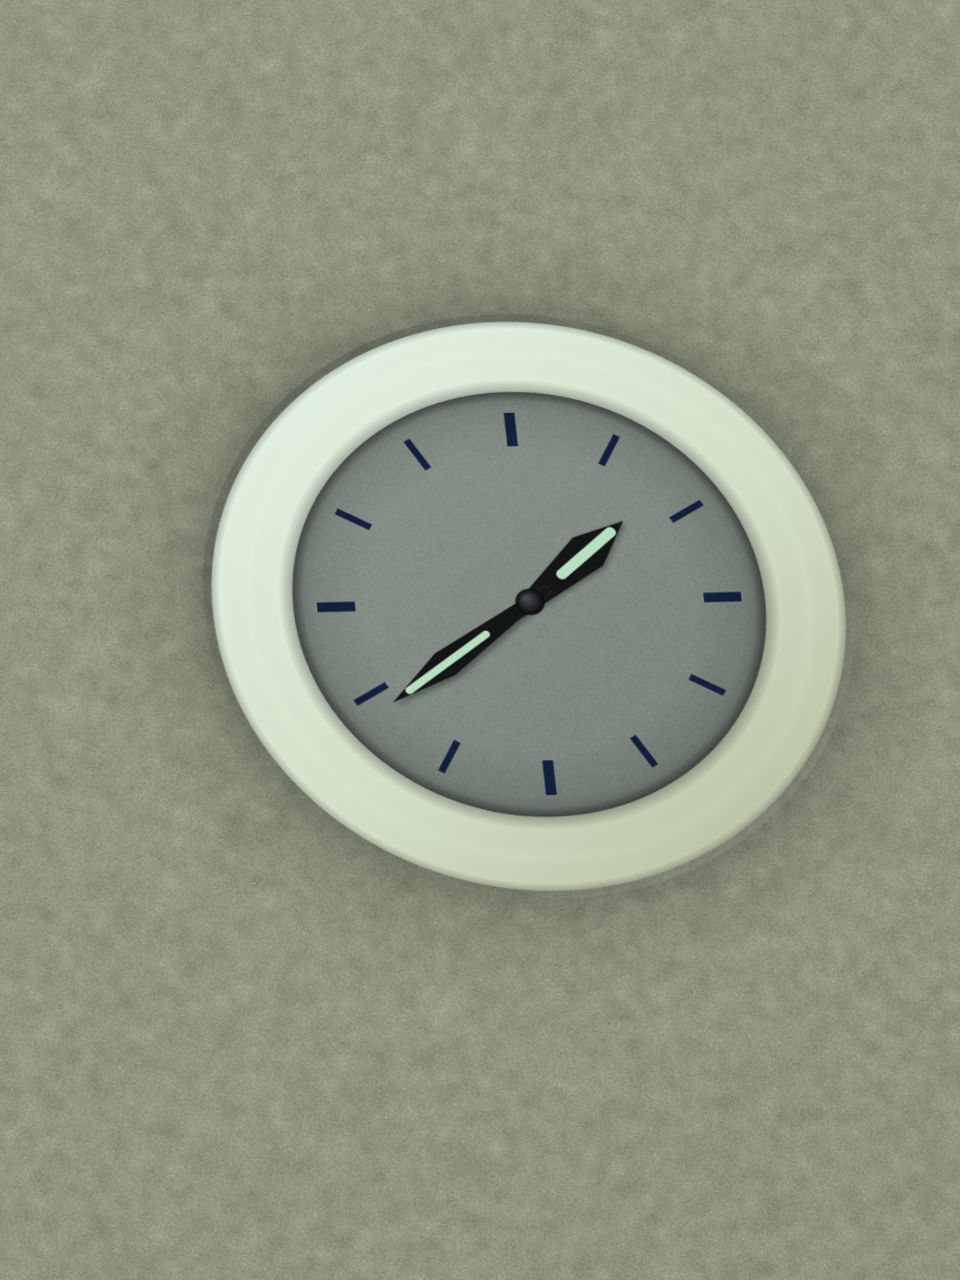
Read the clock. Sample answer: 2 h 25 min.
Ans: 1 h 39 min
